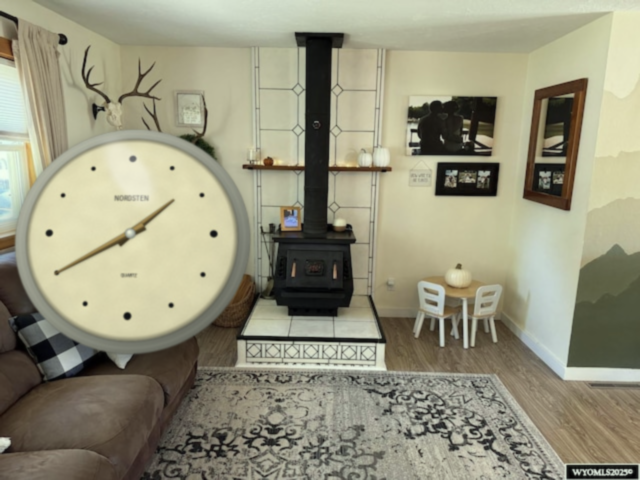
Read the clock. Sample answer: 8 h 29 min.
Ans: 1 h 40 min
